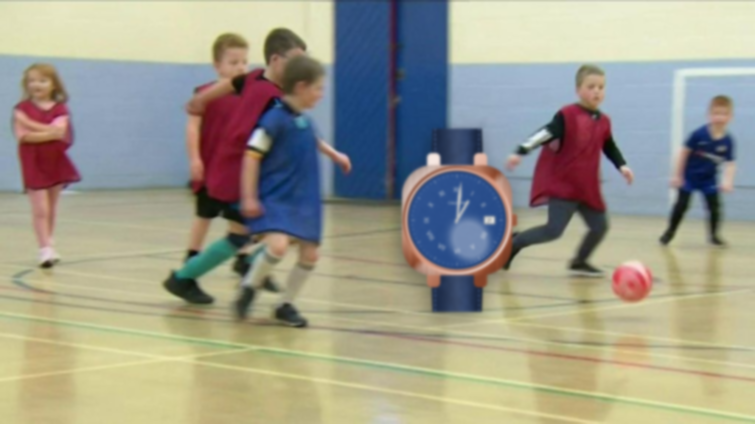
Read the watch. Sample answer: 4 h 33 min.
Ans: 1 h 01 min
